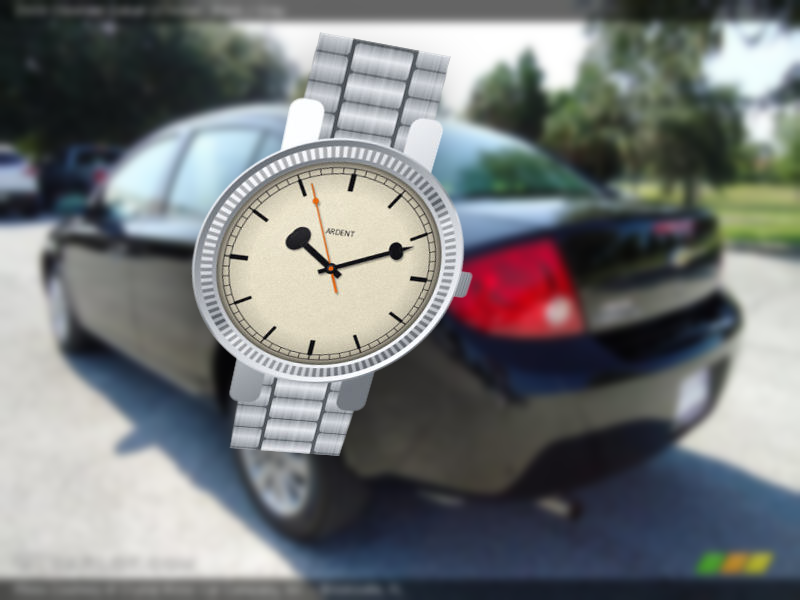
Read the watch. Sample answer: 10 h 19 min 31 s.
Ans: 10 h 10 min 56 s
